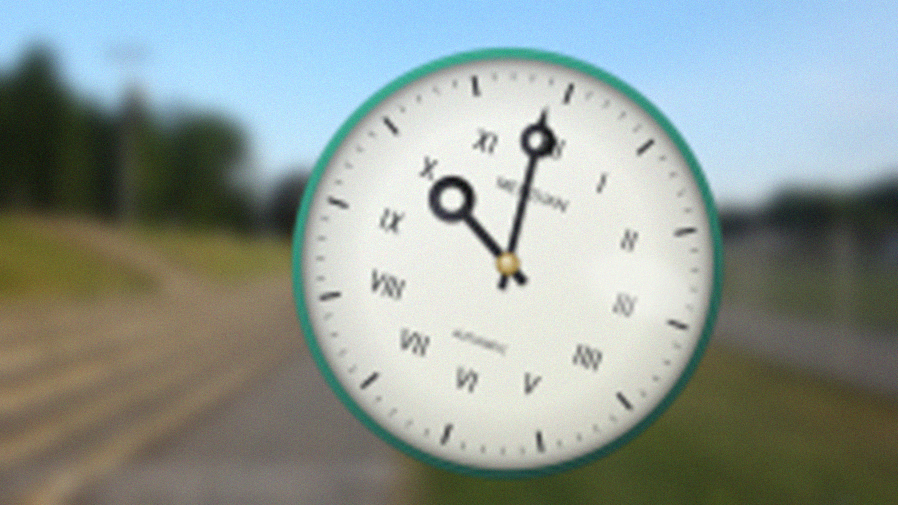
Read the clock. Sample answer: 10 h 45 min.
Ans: 9 h 59 min
